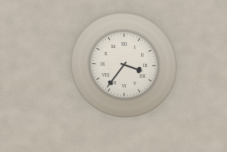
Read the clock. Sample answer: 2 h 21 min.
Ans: 3 h 36 min
